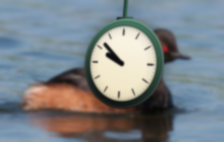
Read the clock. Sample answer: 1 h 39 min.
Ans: 9 h 52 min
